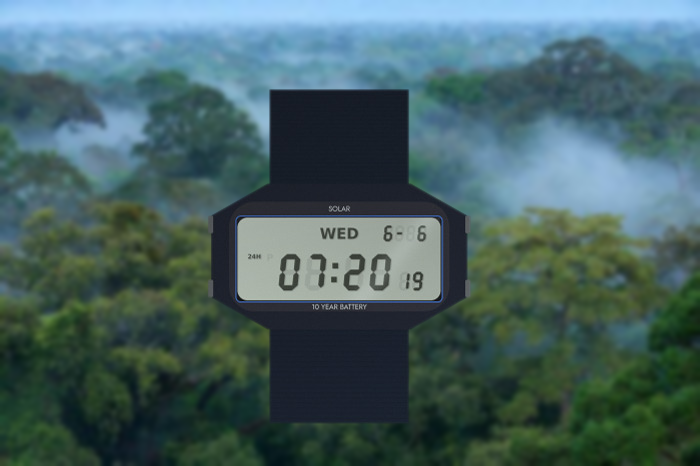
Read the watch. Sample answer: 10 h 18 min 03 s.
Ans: 7 h 20 min 19 s
